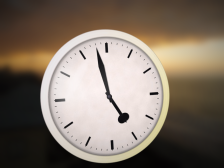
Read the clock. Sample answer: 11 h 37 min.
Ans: 4 h 58 min
